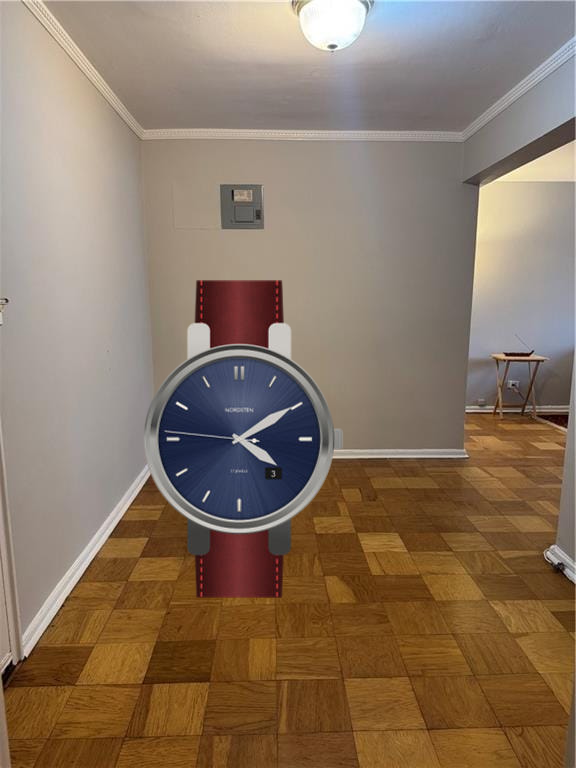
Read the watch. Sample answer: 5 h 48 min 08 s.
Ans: 4 h 09 min 46 s
